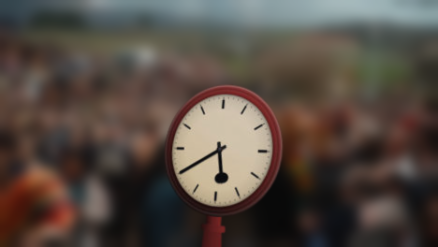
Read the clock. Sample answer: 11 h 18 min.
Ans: 5 h 40 min
